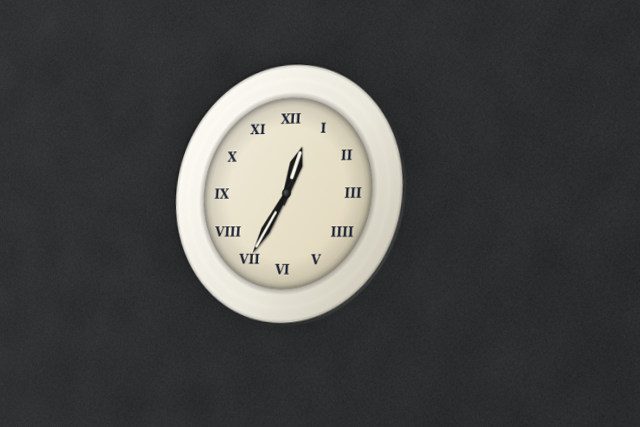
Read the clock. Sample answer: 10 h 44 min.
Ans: 12 h 35 min
